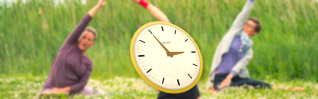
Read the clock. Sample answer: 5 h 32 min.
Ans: 2 h 55 min
